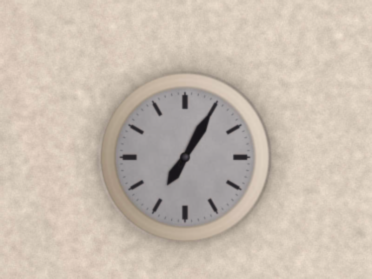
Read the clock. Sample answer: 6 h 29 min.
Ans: 7 h 05 min
